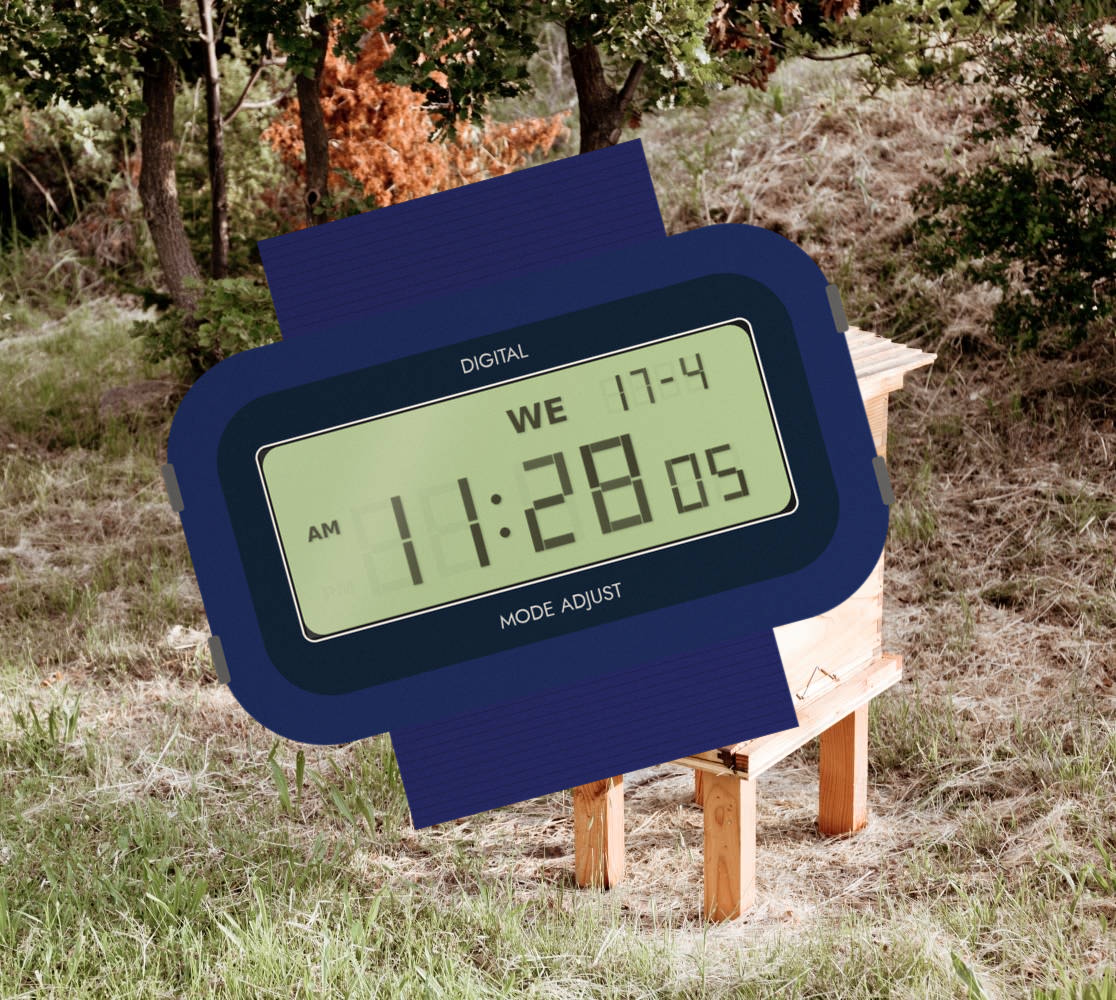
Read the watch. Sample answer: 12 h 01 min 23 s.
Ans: 11 h 28 min 05 s
